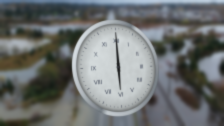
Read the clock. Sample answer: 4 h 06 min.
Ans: 6 h 00 min
